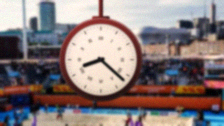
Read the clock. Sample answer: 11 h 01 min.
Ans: 8 h 22 min
